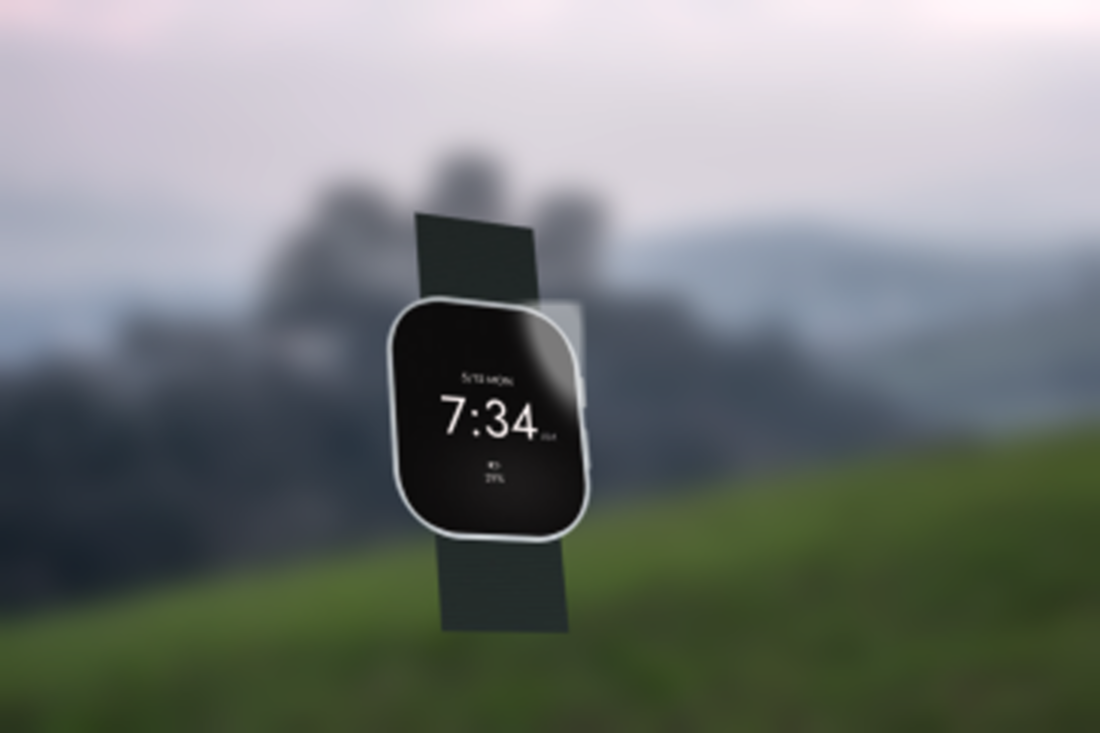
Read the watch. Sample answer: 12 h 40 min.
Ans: 7 h 34 min
